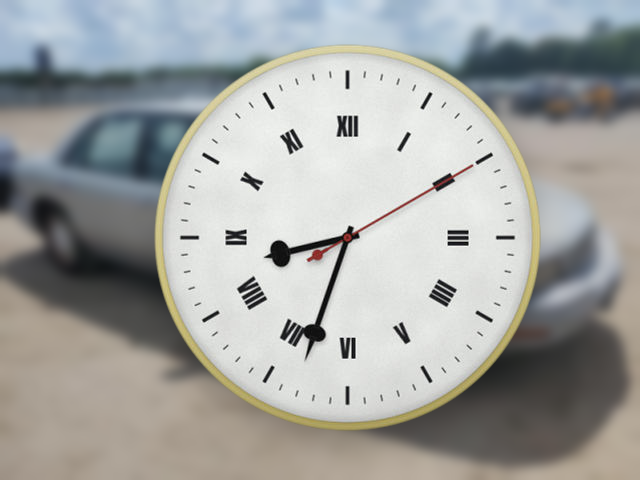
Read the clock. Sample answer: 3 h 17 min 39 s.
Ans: 8 h 33 min 10 s
